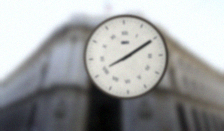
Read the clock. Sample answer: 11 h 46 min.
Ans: 8 h 10 min
